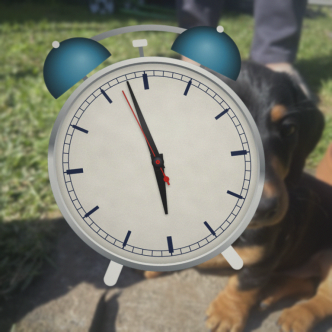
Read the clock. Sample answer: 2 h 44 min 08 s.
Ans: 5 h 57 min 57 s
